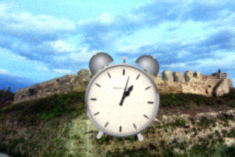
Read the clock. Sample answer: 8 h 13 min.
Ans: 1 h 02 min
